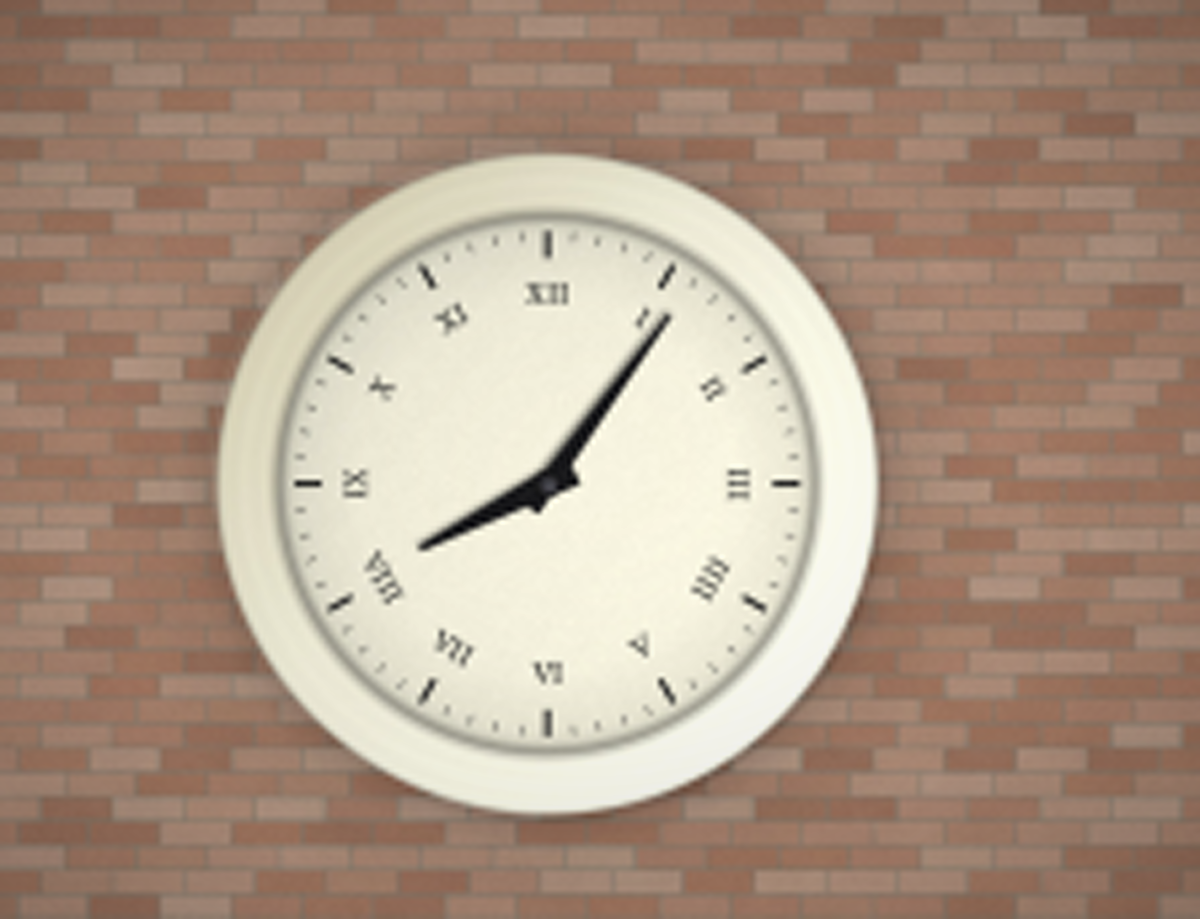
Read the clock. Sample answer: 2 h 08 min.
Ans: 8 h 06 min
